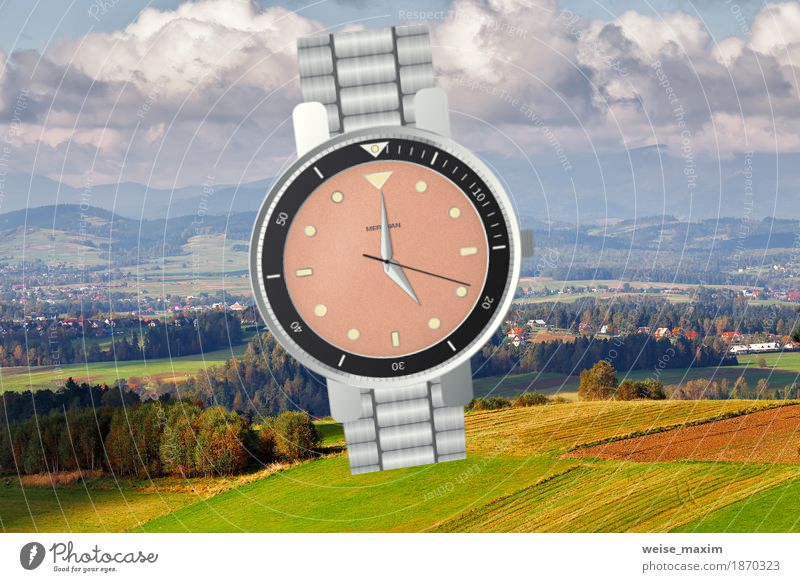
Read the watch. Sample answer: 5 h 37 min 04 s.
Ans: 5 h 00 min 19 s
